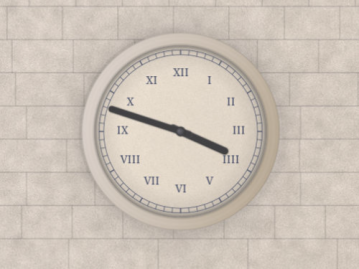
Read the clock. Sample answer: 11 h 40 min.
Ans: 3 h 48 min
